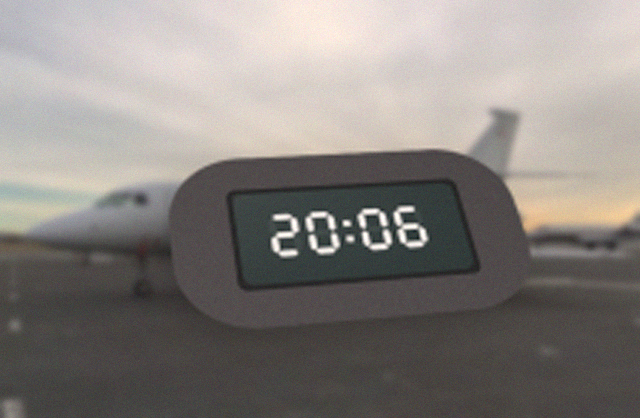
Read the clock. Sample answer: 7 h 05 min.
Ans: 20 h 06 min
